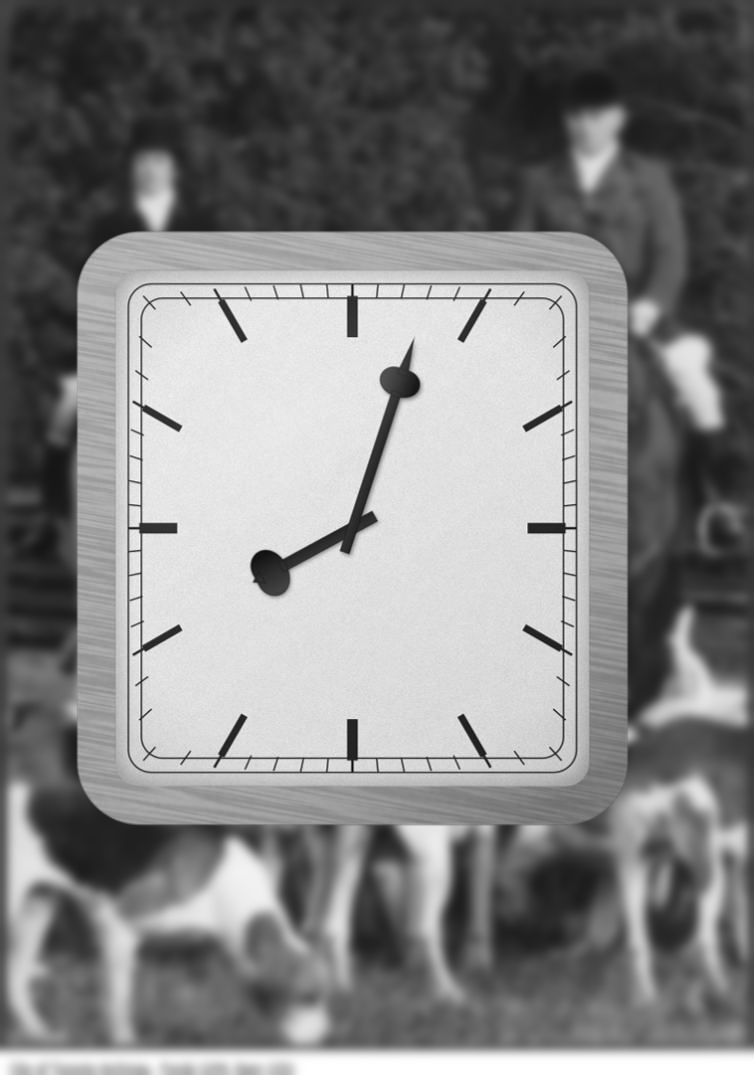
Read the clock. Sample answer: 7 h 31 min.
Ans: 8 h 03 min
